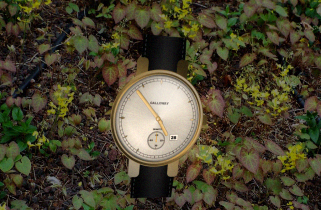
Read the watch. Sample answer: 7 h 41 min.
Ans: 4 h 53 min
